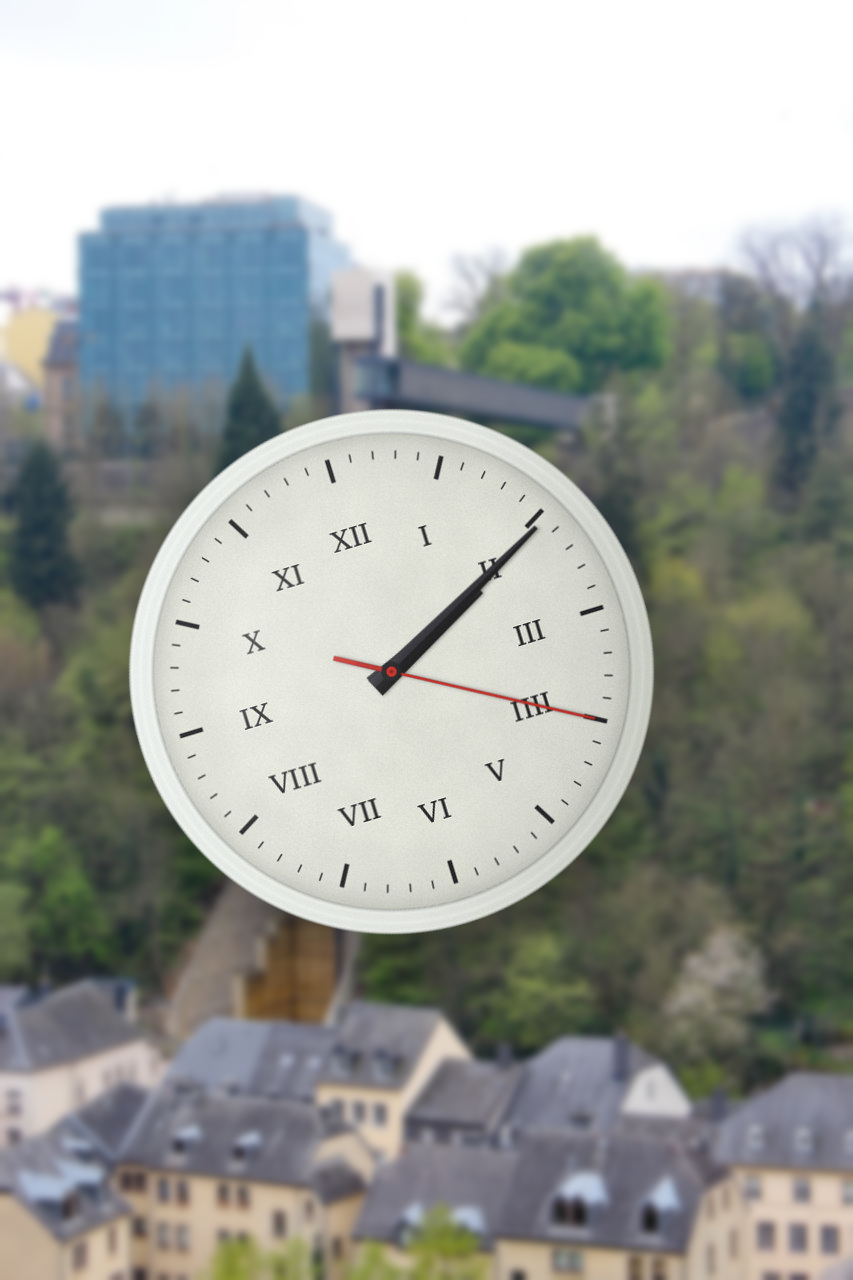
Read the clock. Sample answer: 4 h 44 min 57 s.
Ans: 2 h 10 min 20 s
